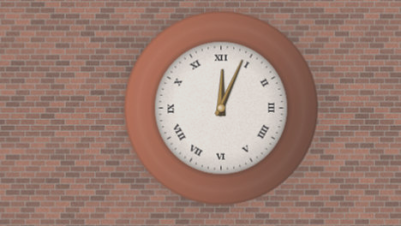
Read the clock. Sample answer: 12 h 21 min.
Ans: 12 h 04 min
